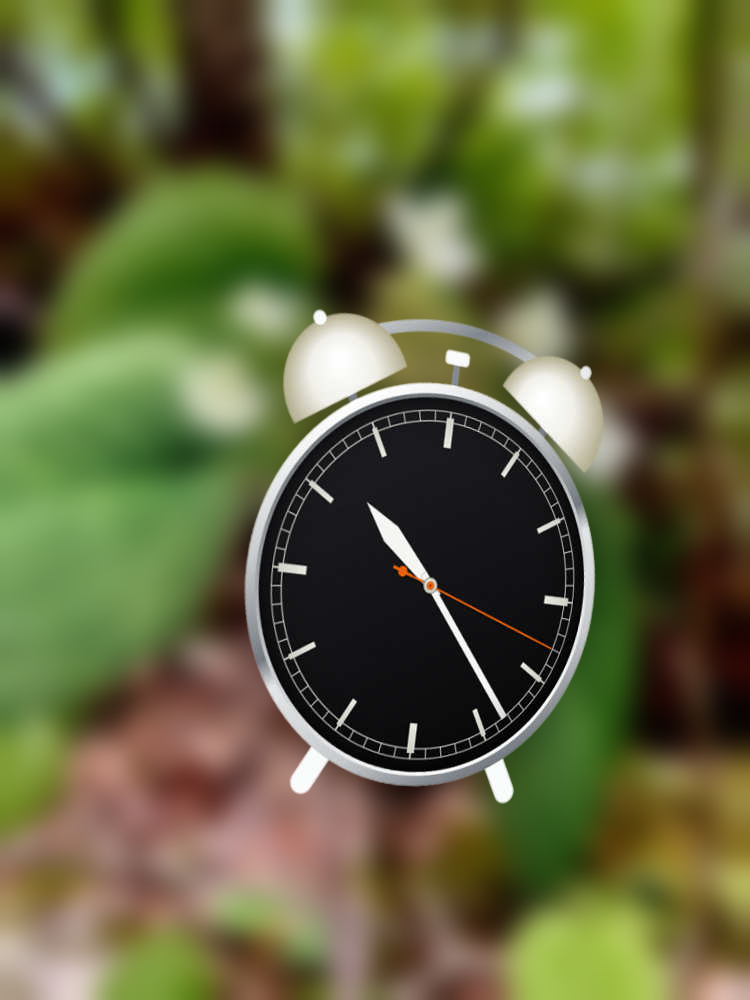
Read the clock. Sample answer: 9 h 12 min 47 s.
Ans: 10 h 23 min 18 s
